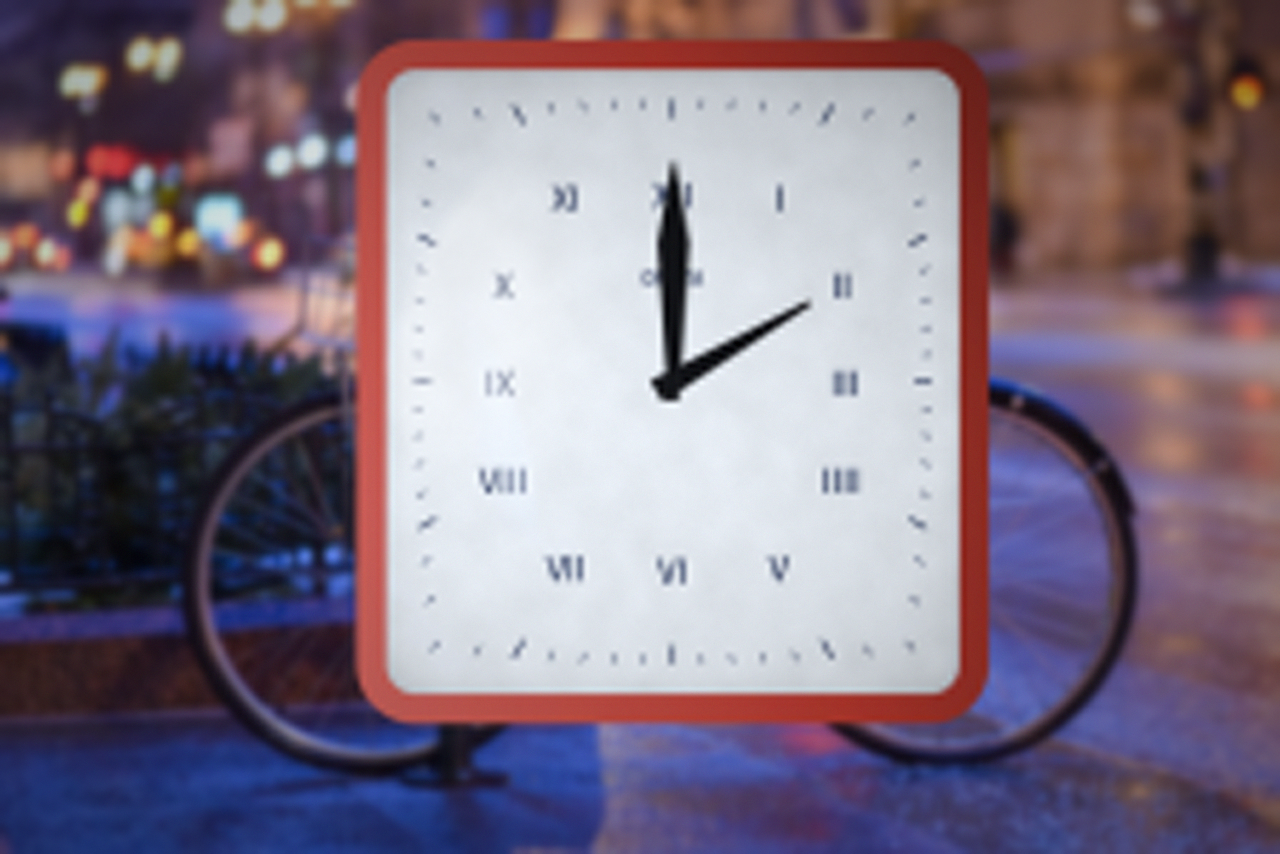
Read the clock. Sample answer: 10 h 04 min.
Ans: 2 h 00 min
